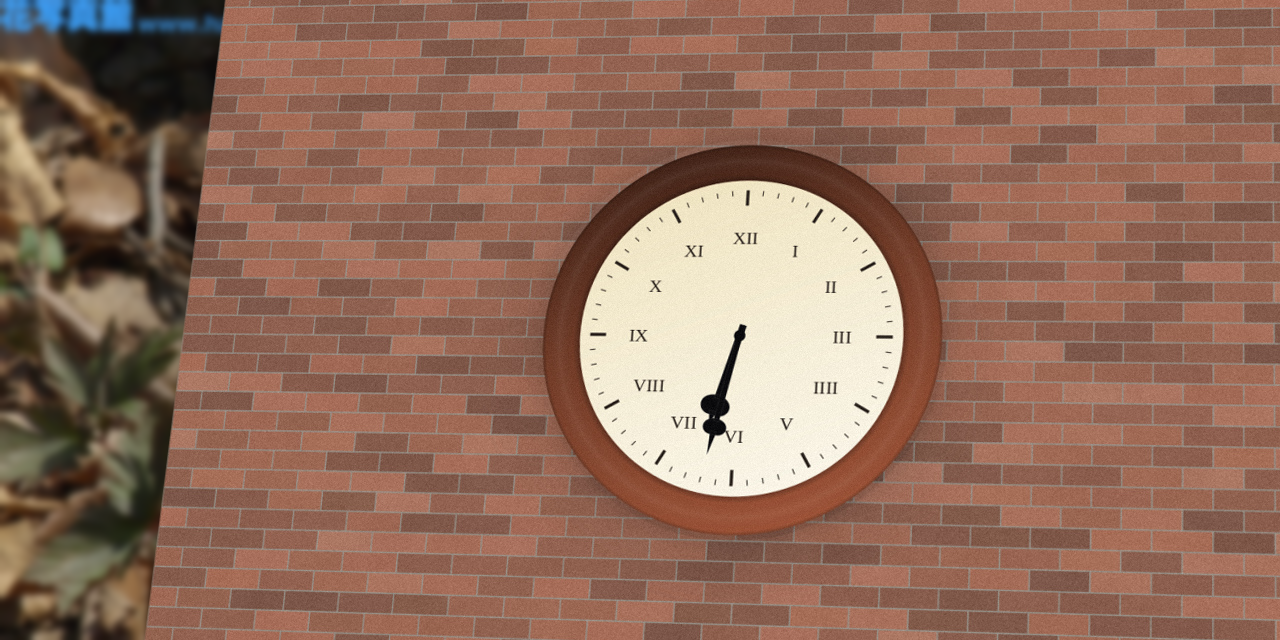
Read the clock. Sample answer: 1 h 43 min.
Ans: 6 h 32 min
